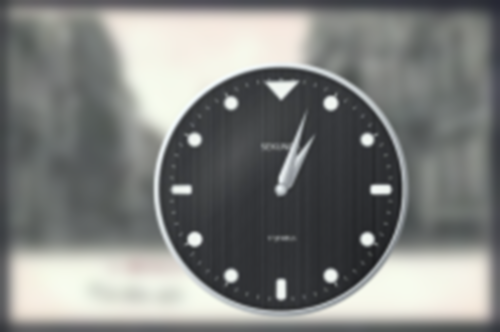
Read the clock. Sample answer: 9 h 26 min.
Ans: 1 h 03 min
